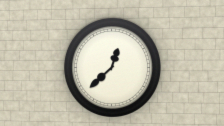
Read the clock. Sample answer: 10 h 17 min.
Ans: 12 h 38 min
